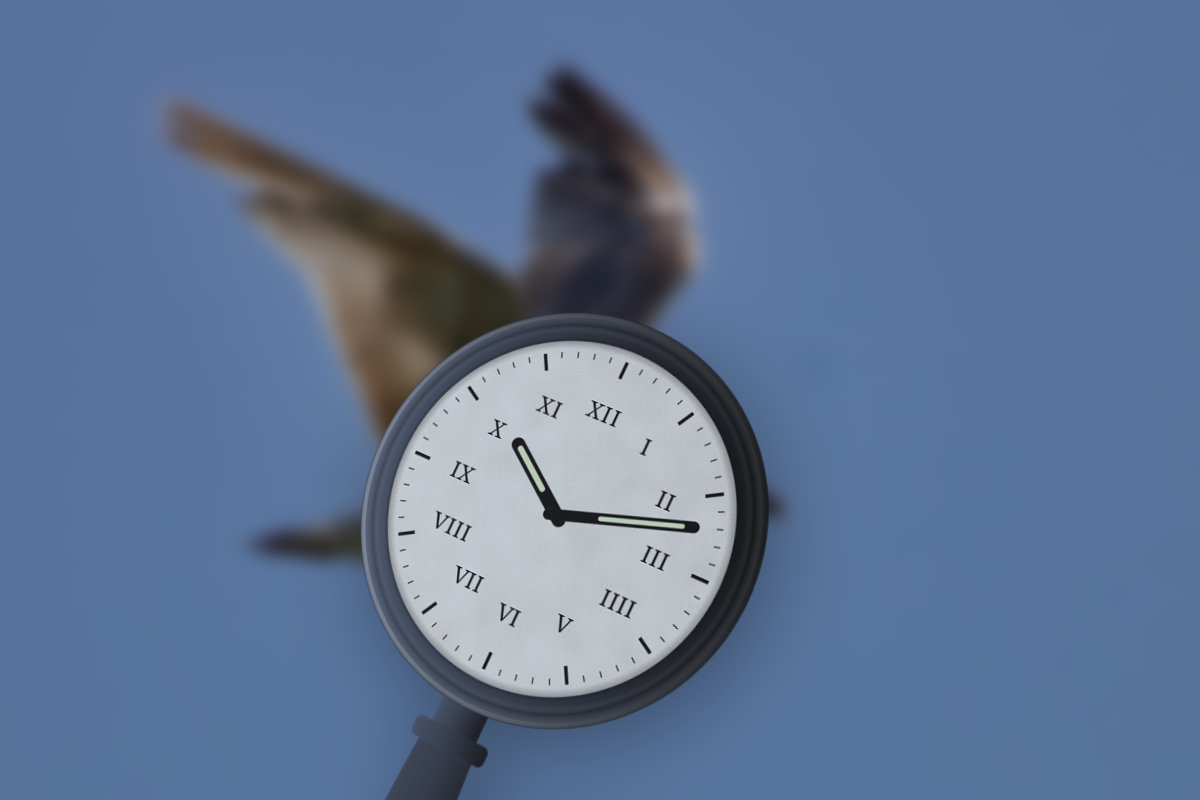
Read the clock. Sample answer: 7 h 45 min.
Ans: 10 h 12 min
